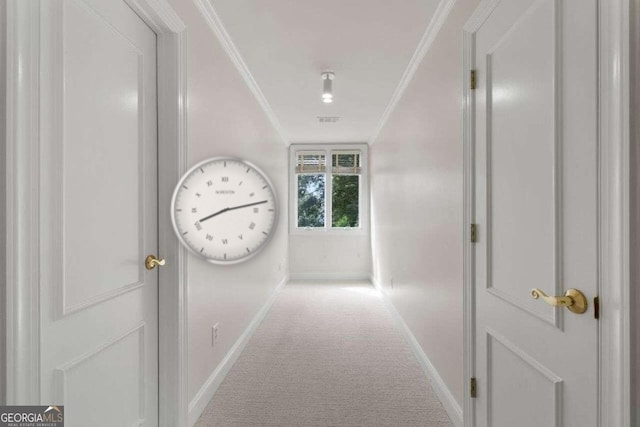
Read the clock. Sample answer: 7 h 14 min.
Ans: 8 h 13 min
